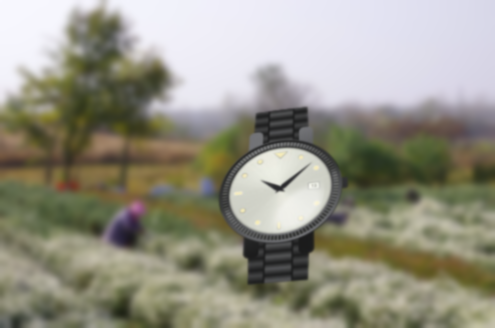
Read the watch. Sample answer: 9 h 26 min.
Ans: 10 h 08 min
